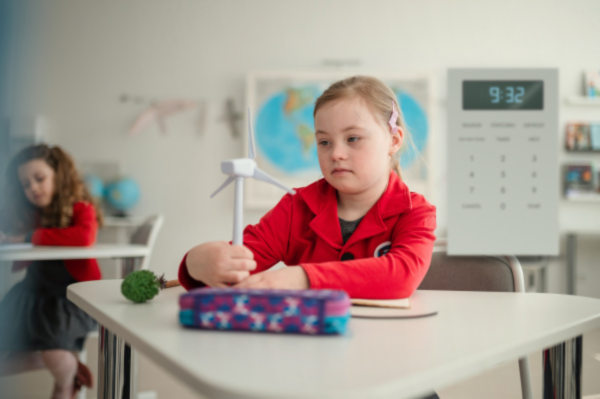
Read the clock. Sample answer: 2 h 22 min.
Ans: 9 h 32 min
